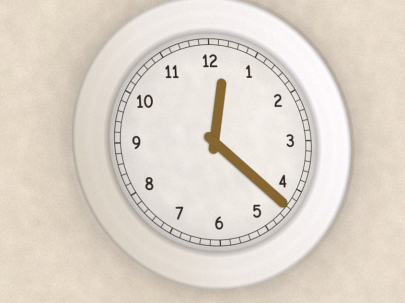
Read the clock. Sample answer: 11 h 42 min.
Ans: 12 h 22 min
